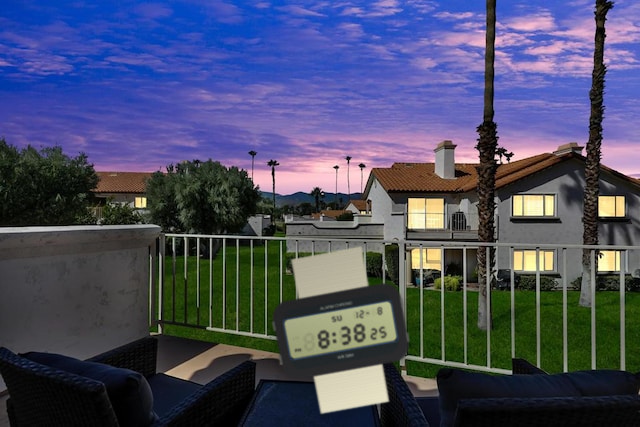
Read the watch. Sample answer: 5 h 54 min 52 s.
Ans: 8 h 38 min 25 s
